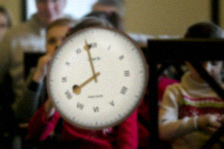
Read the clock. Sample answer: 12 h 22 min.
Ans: 7 h 58 min
